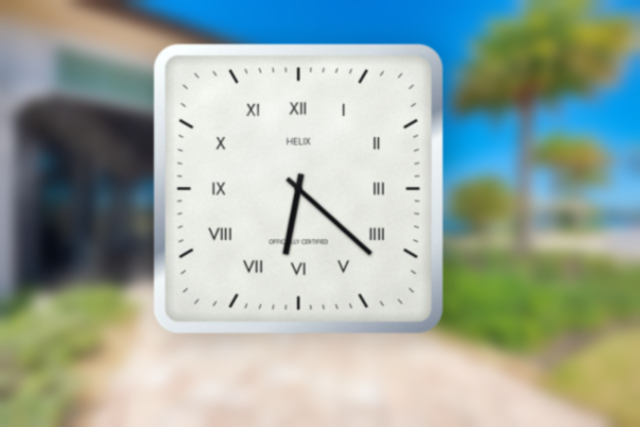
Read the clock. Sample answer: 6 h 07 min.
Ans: 6 h 22 min
